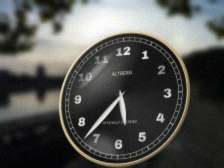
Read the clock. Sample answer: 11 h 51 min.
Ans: 5 h 37 min
